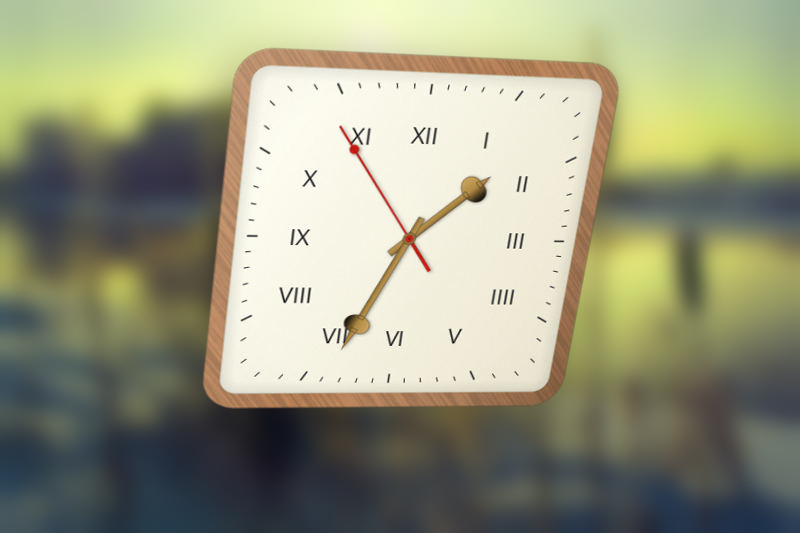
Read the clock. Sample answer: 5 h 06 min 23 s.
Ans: 1 h 33 min 54 s
